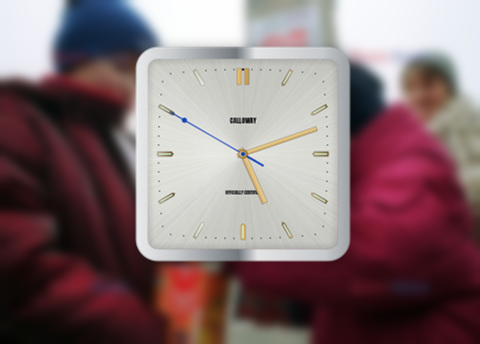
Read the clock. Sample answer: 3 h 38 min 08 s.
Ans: 5 h 11 min 50 s
